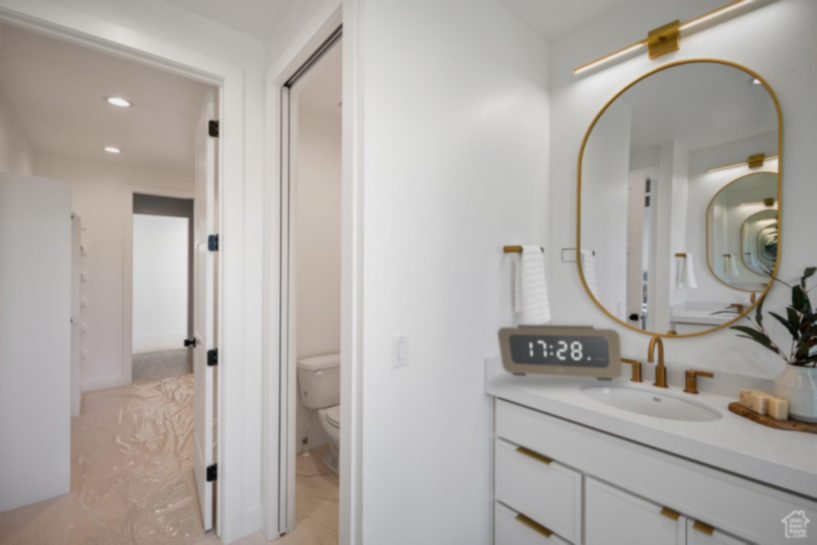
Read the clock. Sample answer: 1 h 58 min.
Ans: 17 h 28 min
